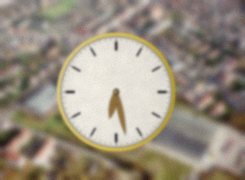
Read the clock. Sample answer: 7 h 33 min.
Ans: 6 h 28 min
